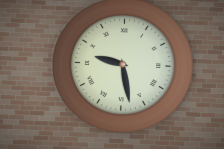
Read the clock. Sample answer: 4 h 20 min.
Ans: 9 h 28 min
